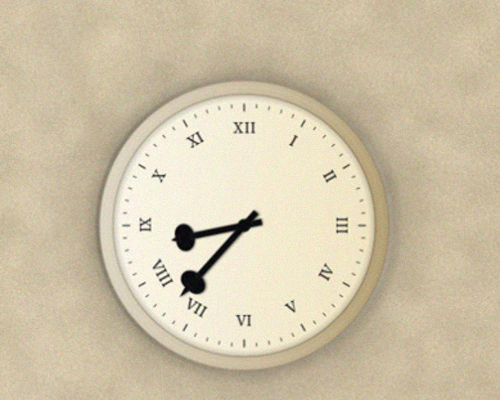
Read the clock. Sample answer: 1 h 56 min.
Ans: 8 h 37 min
